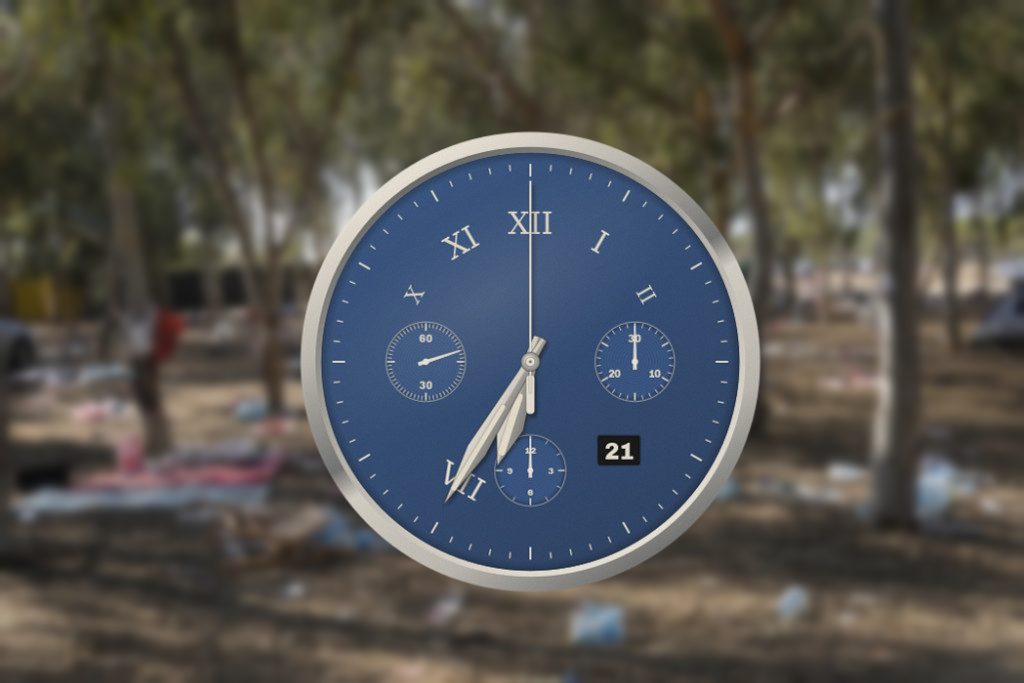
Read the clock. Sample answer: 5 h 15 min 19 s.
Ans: 6 h 35 min 12 s
